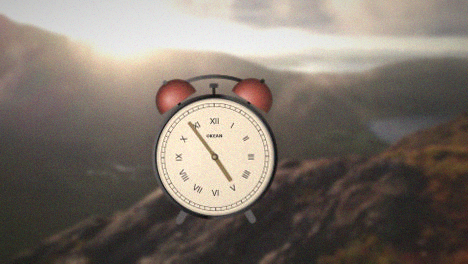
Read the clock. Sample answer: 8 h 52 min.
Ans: 4 h 54 min
